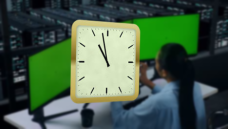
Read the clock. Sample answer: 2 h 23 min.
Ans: 10 h 58 min
